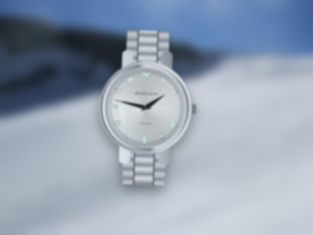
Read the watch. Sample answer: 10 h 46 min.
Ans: 1 h 47 min
